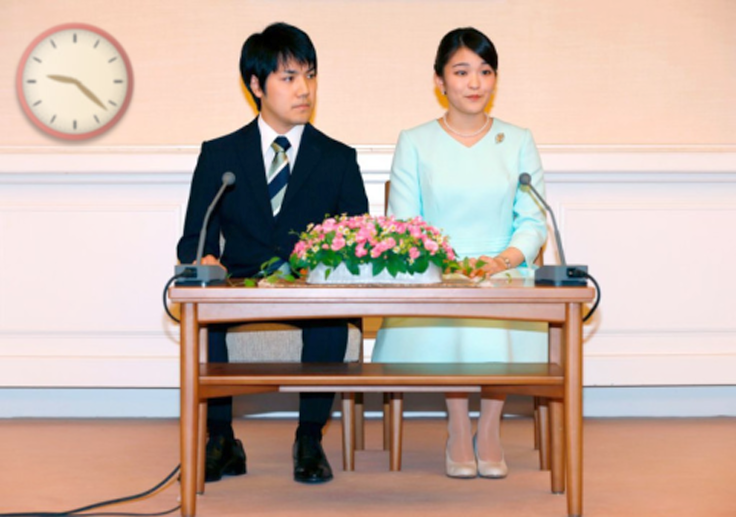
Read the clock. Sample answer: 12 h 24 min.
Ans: 9 h 22 min
